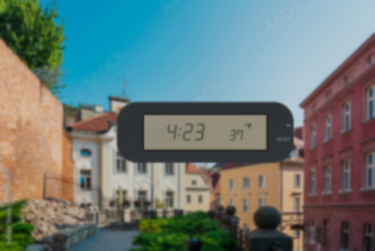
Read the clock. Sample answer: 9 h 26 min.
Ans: 4 h 23 min
